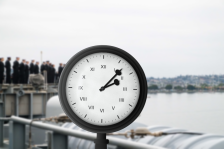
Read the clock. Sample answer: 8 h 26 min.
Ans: 2 h 07 min
